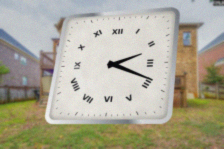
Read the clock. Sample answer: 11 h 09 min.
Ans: 2 h 19 min
